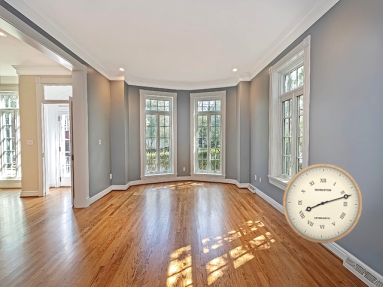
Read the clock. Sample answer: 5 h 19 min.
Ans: 8 h 12 min
